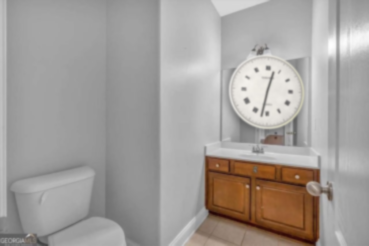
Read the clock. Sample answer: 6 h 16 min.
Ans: 12 h 32 min
